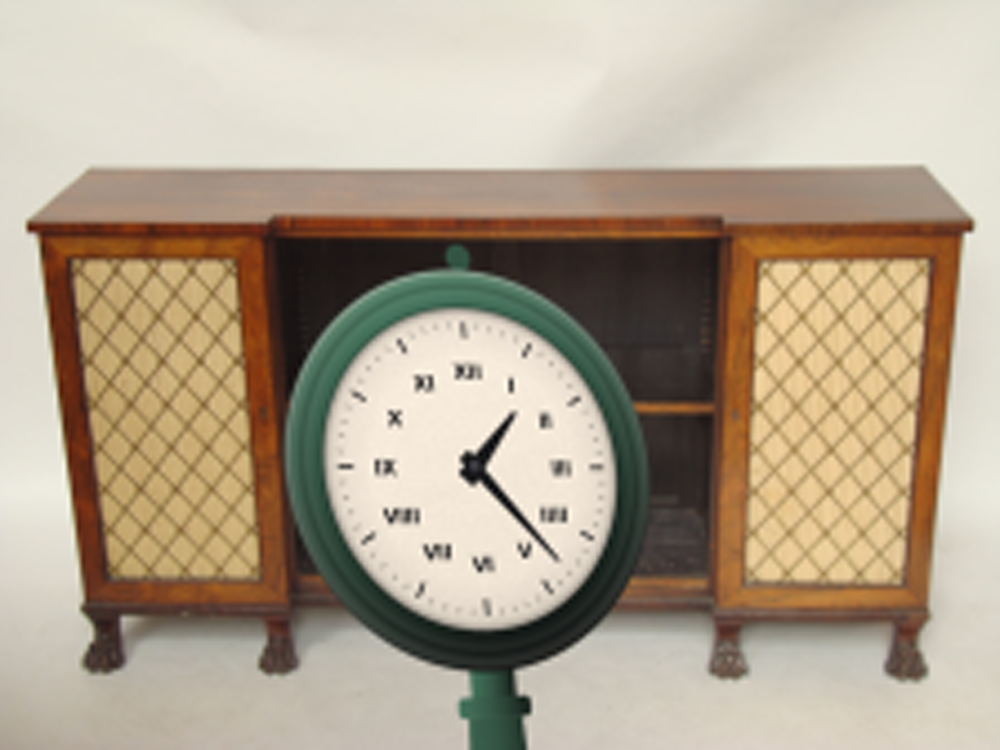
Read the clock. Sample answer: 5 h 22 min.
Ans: 1 h 23 min
